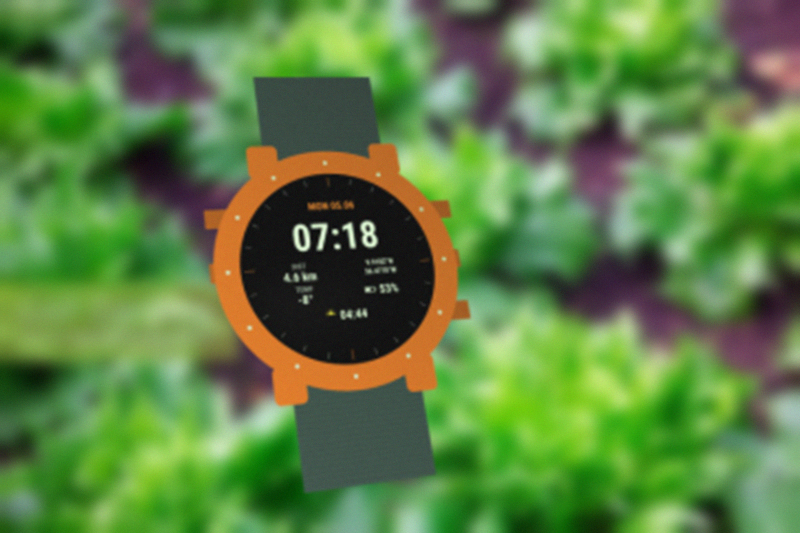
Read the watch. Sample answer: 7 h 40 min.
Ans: 7 h 18 min
